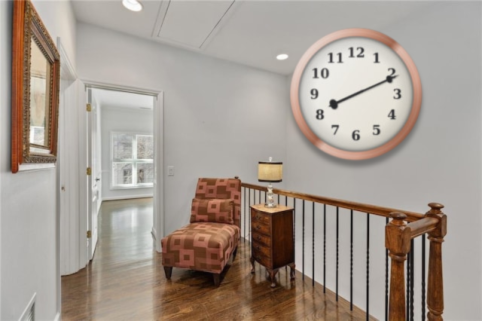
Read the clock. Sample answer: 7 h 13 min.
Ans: 8 h 11 min
